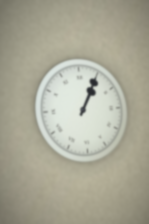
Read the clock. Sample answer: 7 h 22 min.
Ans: 1 h 05 min
